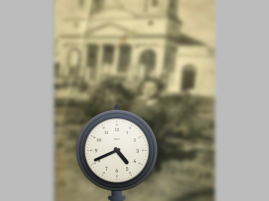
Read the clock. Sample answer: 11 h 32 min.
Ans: 4 h 41 min
